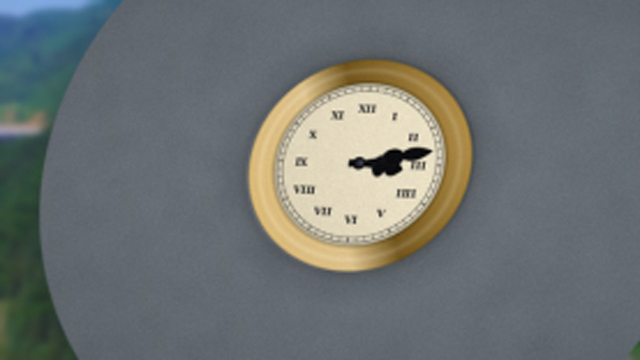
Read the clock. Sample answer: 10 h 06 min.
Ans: 3 h 13 min
